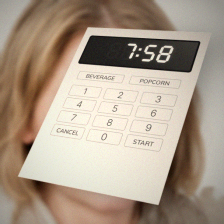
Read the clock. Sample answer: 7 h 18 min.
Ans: 7 h 58 min
